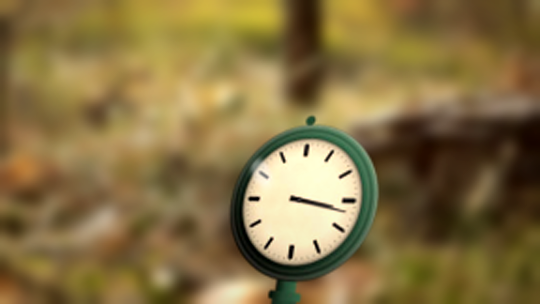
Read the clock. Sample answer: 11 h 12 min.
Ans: 3 h 17 min
